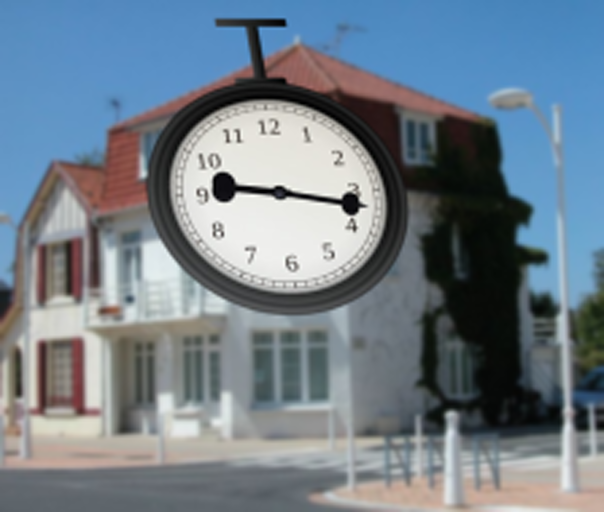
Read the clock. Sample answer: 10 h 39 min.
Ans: 9 h 17 min
